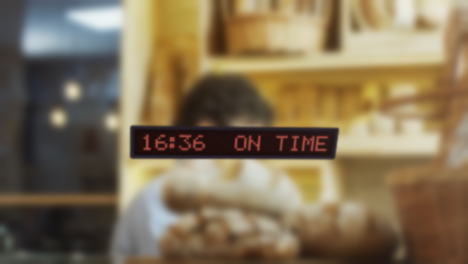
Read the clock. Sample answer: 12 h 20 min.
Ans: 16 h 36 min
